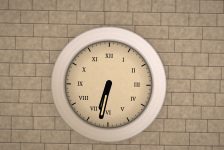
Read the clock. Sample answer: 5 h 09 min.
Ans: 6 h 32 min
